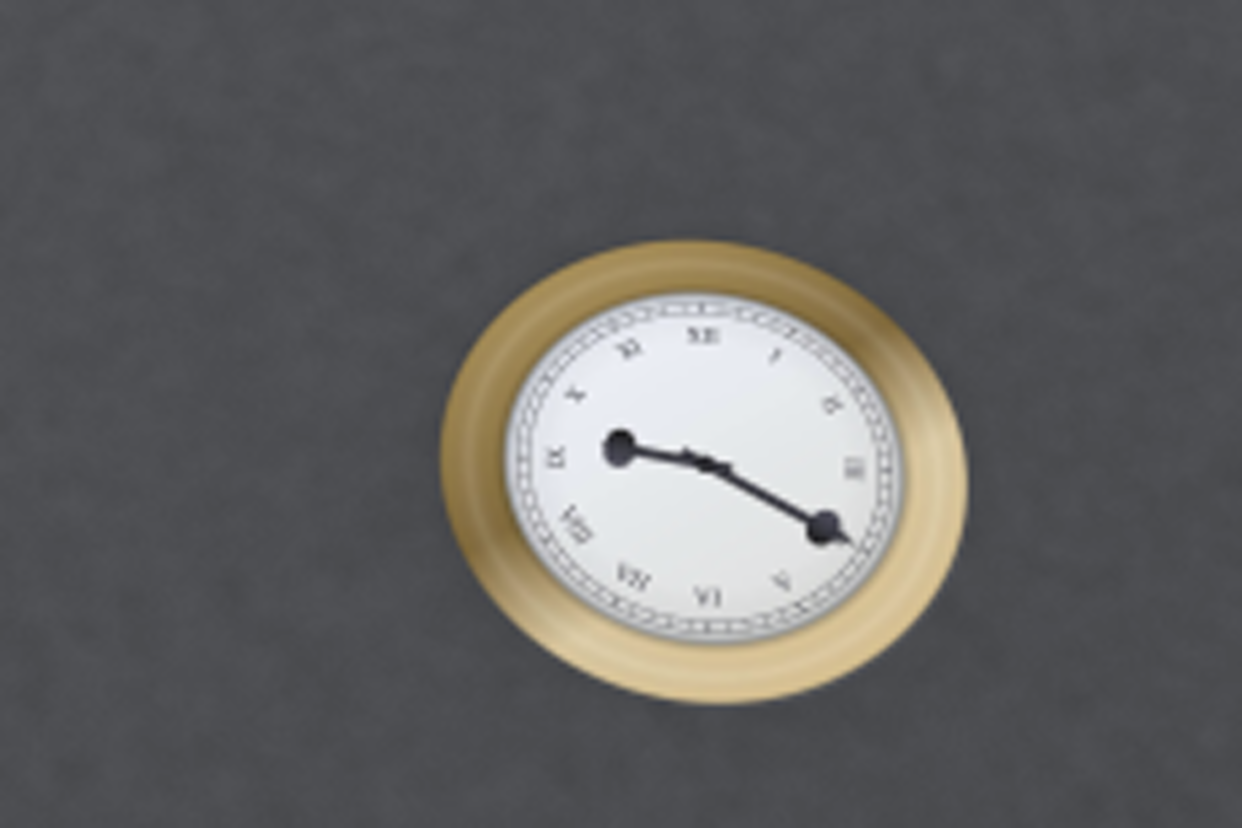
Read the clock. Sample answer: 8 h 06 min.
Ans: 9 h 20 min
